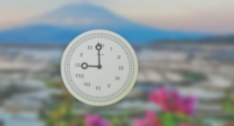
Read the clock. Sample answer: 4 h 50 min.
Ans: 8 h 59 min
